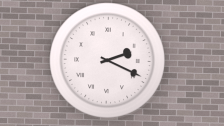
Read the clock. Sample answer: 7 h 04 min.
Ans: 2 h 19 min
